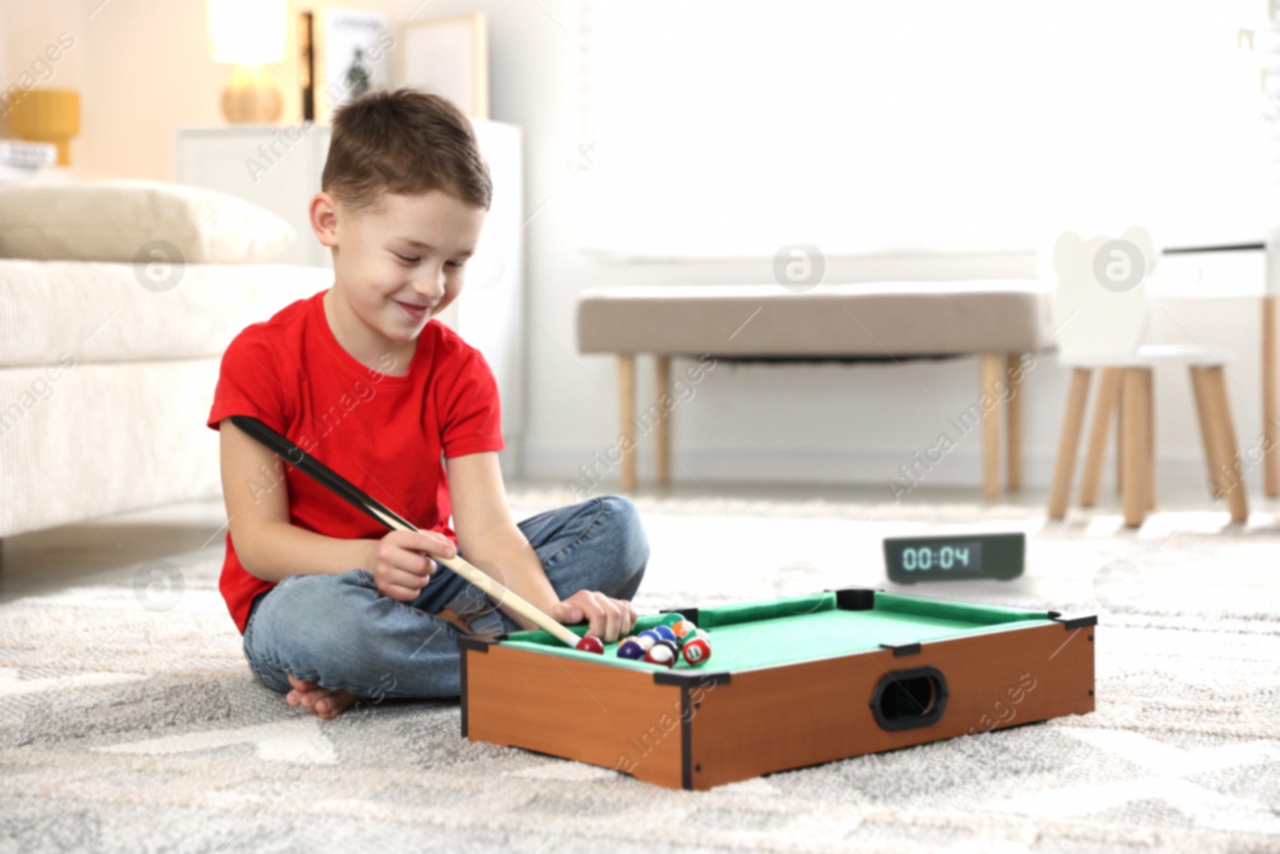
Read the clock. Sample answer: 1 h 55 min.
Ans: 0 h 04 min
